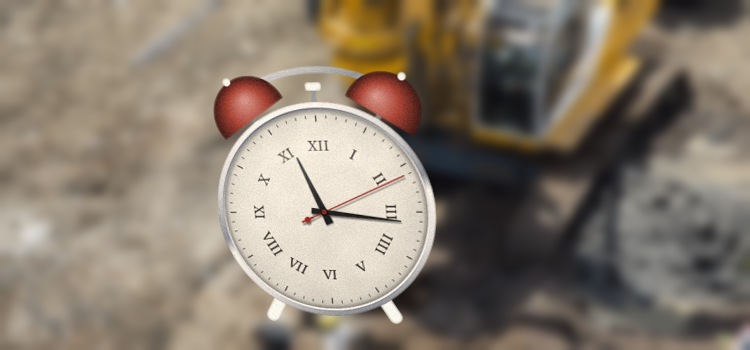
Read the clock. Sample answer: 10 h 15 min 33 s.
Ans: 11 h 16 min 11 s
